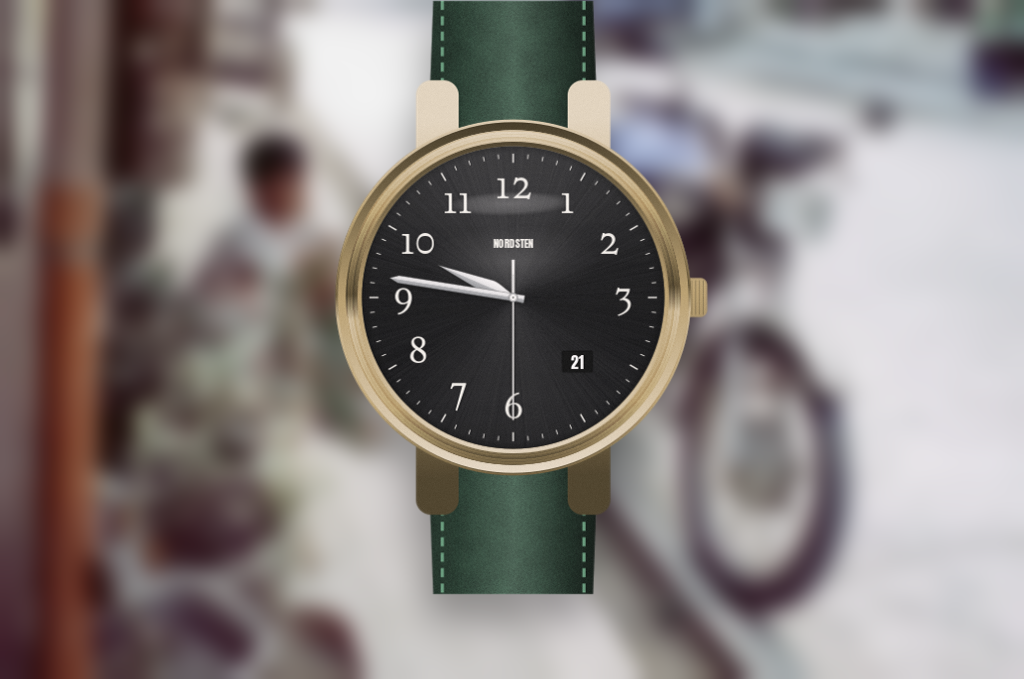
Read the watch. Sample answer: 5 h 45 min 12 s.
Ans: 9 h 46 min 30 s
